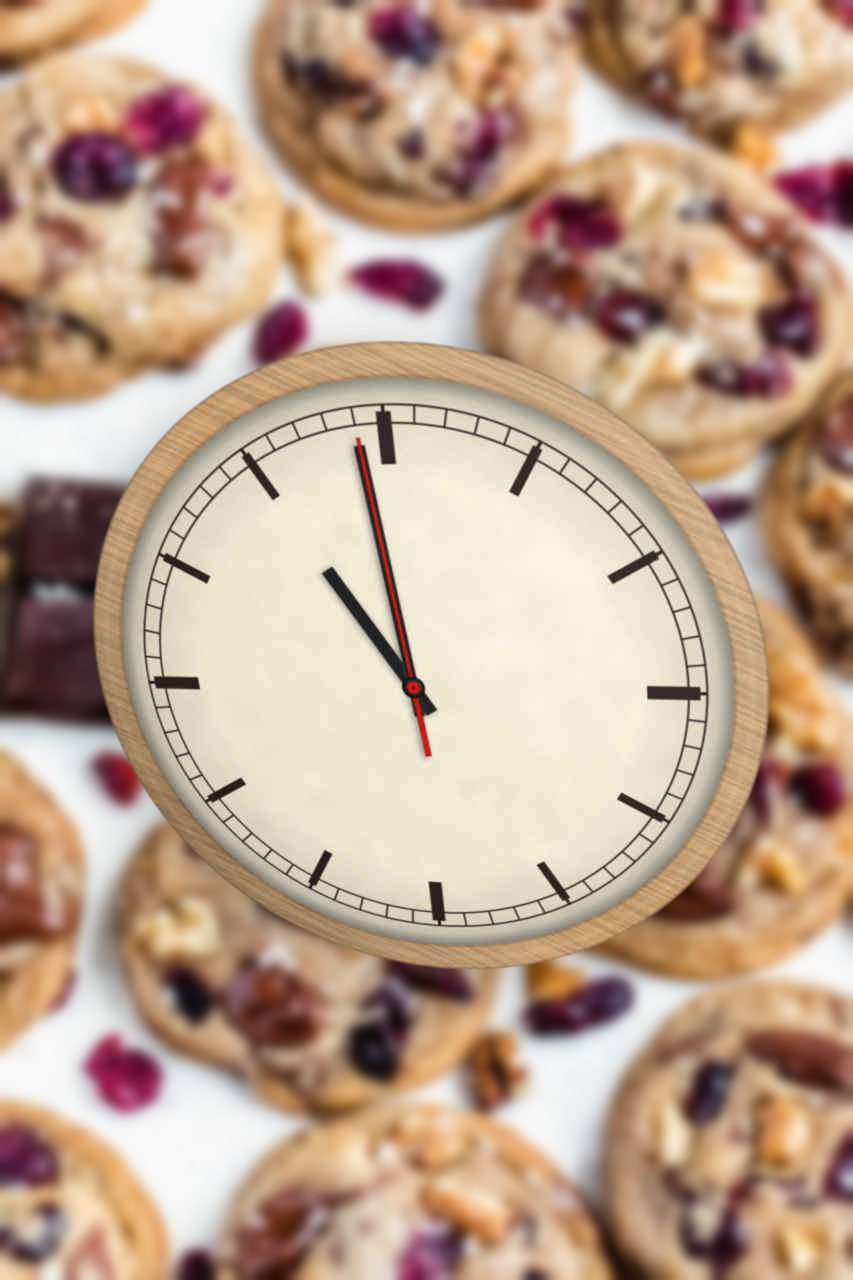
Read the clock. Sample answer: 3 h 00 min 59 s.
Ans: 10 h 58 min 59 s
